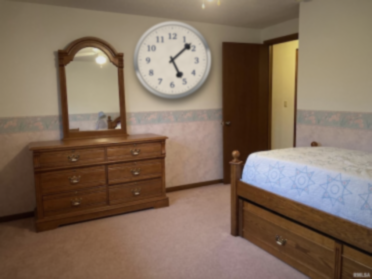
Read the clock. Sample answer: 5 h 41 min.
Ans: 5 h 08 min
